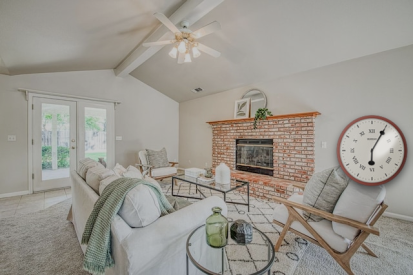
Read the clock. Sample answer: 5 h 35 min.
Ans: 6 h 05 min
